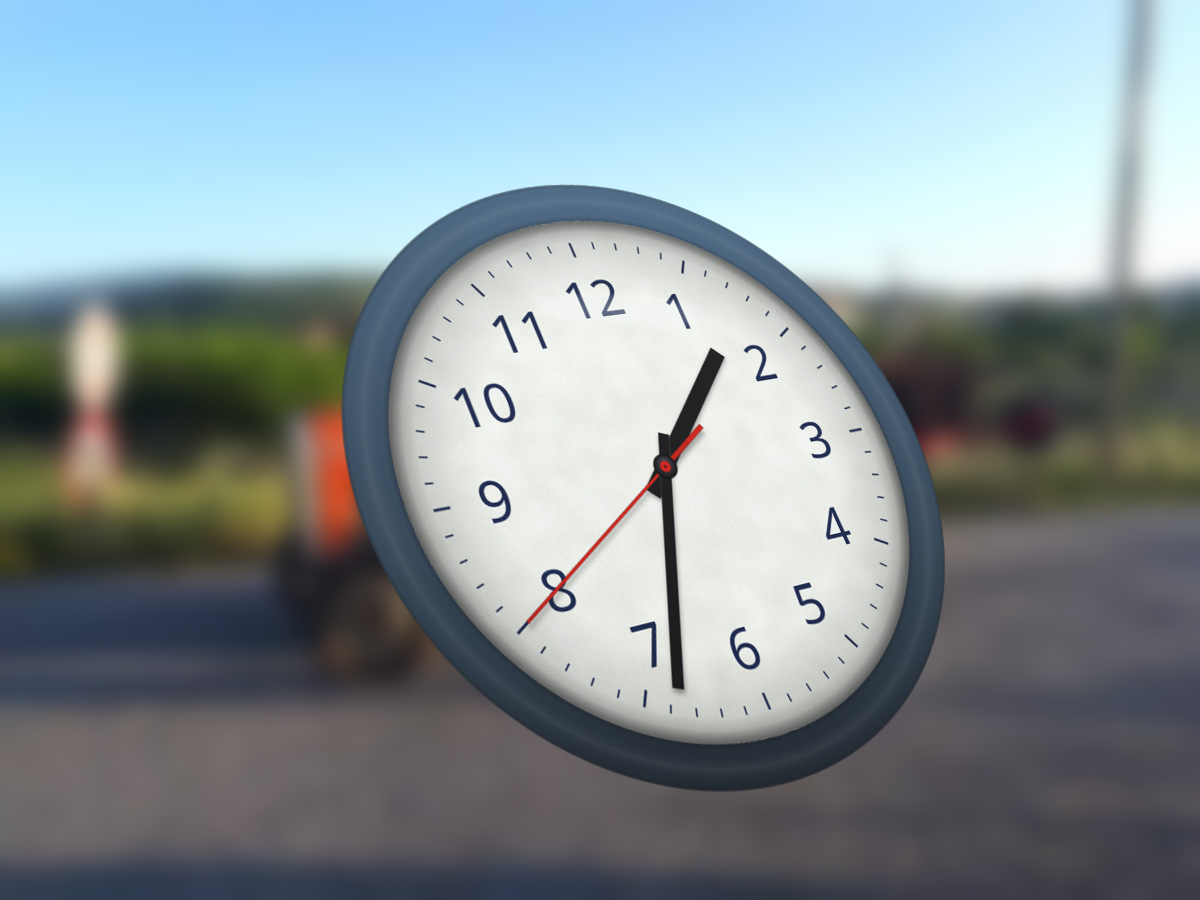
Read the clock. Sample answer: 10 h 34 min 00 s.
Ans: 1 h 33 min 40 s
